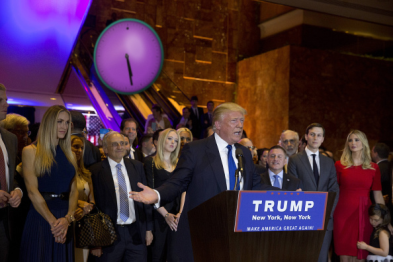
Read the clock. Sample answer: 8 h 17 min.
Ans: 5 h 28 min
